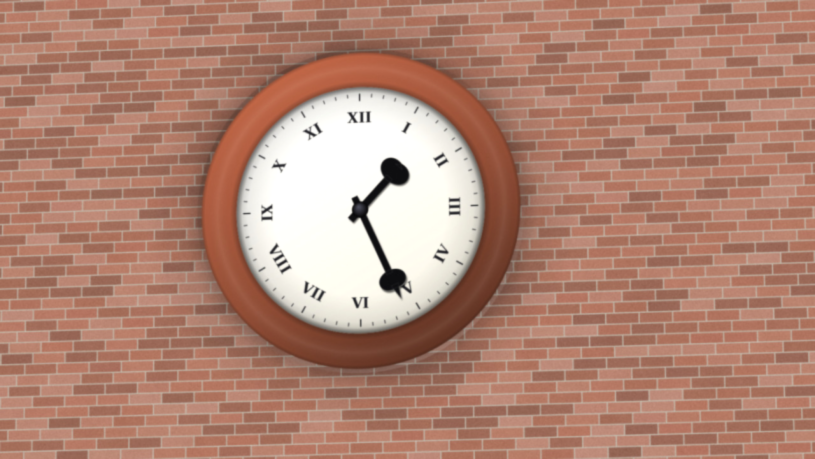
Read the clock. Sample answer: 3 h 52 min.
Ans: 1 h 26 min
